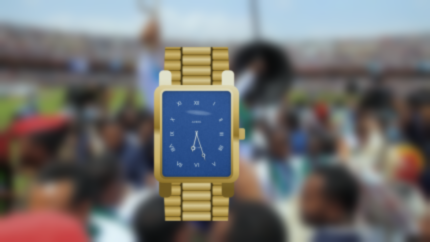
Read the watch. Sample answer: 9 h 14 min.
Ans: 6 h 27 min
